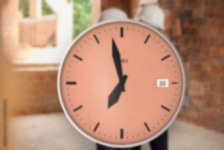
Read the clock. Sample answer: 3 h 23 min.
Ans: 6 h 58 min
